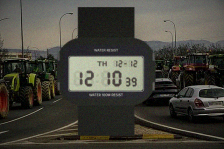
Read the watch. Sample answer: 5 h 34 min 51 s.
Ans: 12 h 10 min 39 s
